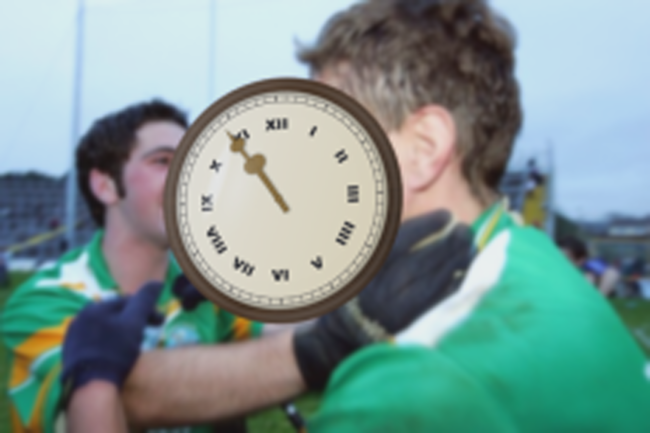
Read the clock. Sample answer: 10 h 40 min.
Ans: 10 h 54 min
